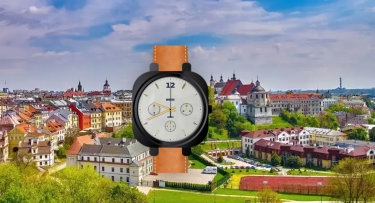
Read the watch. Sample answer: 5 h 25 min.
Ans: 9 h 41 min
